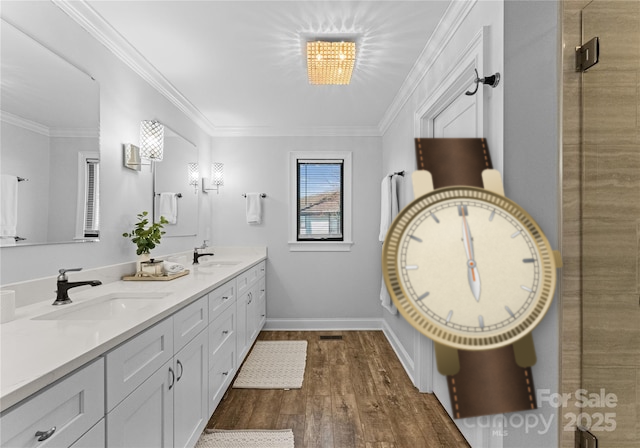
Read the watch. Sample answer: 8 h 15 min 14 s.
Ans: 6 h 00 min 00 s
